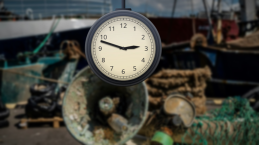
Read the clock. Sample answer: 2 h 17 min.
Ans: 2 h 48 min
